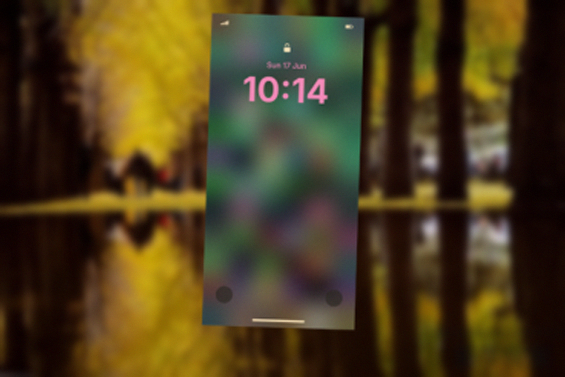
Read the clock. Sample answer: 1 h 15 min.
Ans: 10 h 14 min
